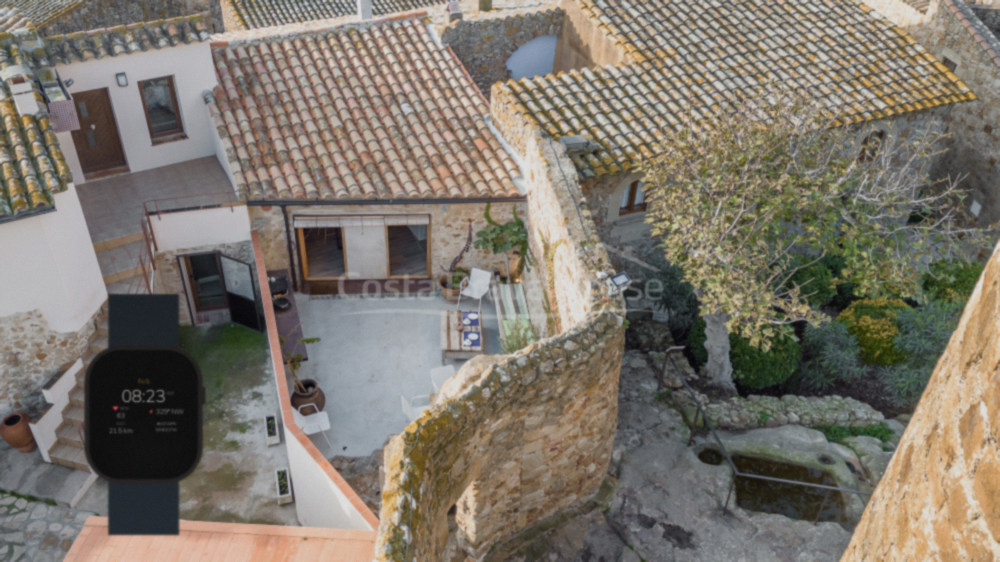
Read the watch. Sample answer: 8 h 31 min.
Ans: 8 h 23 min
